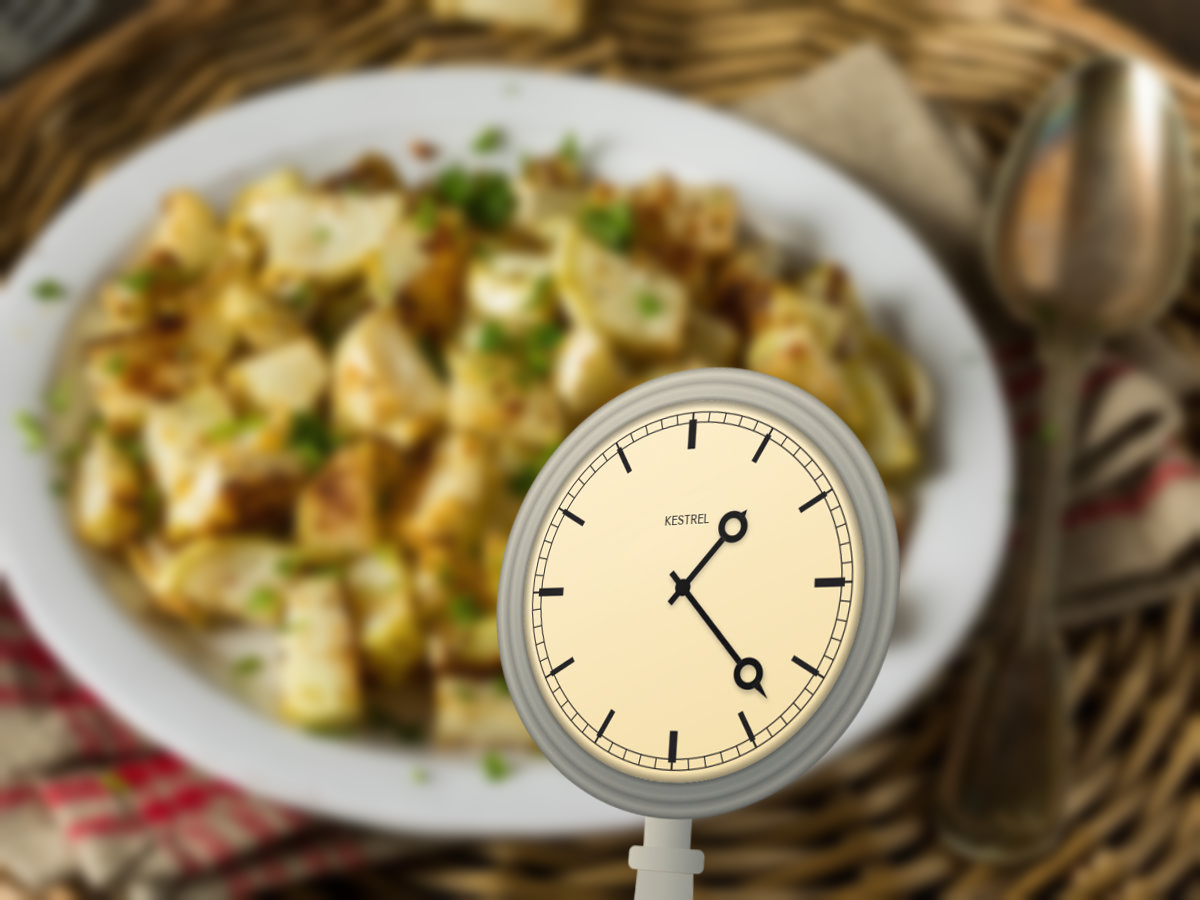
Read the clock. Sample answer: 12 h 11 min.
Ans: 1 h 23 min
